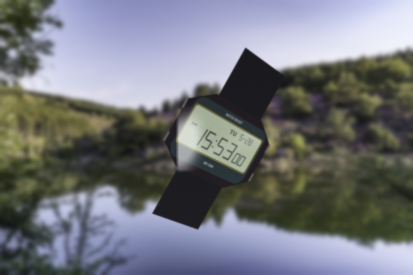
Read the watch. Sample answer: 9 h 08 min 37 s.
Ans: 15 h 53 min 00 s
